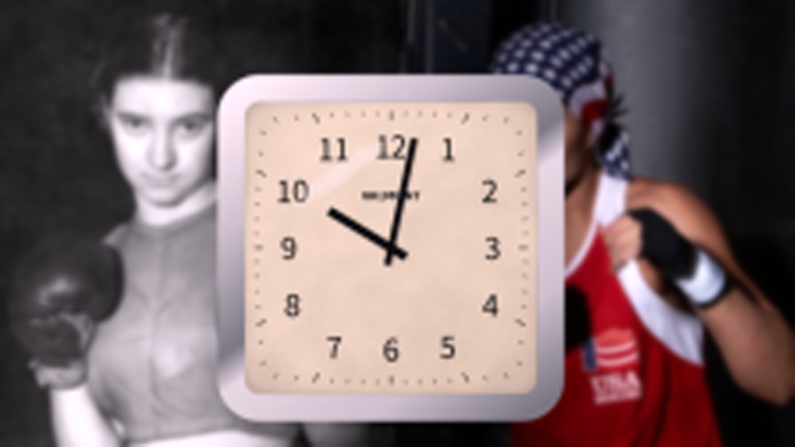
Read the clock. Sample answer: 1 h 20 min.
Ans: 10 h 02 min
